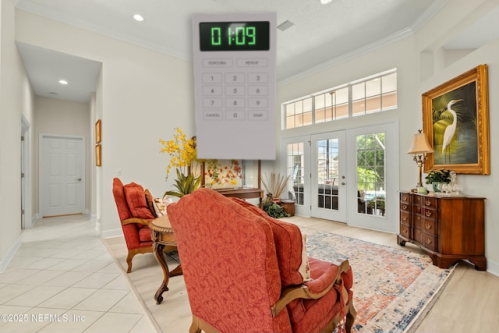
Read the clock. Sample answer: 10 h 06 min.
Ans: 1 h 09 min
